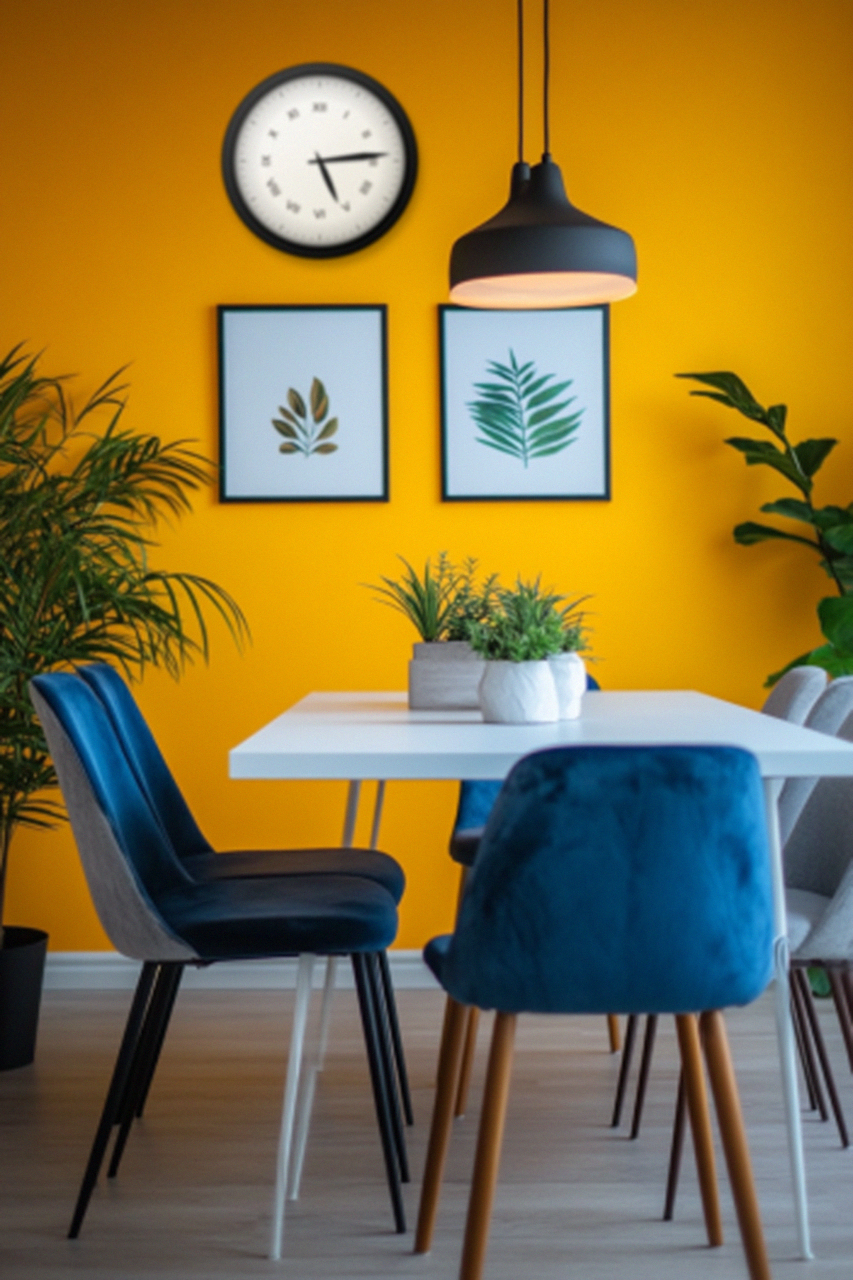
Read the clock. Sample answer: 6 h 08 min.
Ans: 5 h 14 min
